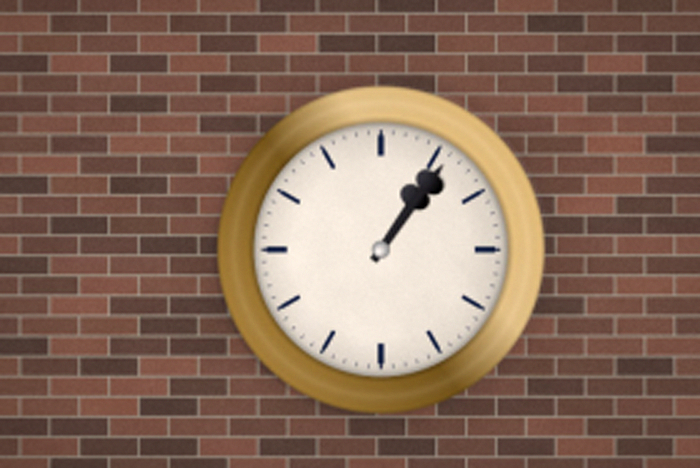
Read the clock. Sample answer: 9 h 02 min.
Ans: 1 h 06 min
